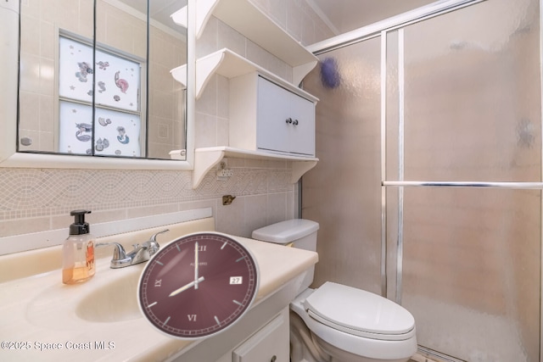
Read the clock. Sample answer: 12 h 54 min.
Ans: 7 h 59 min
